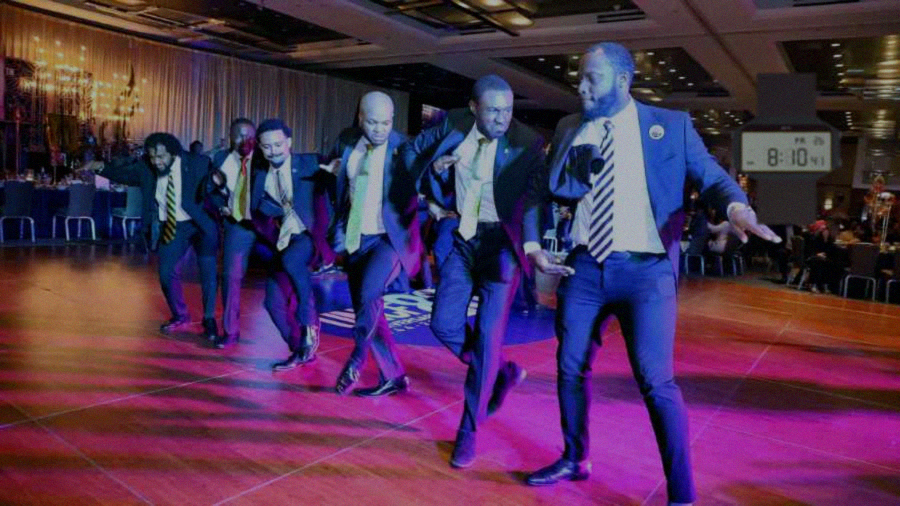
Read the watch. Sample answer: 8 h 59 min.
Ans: 8 h 10 min
